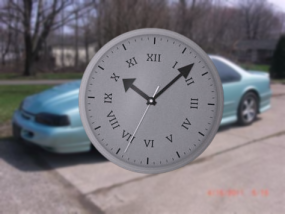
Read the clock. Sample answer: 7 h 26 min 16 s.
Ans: 10 h 07 min 34 s
